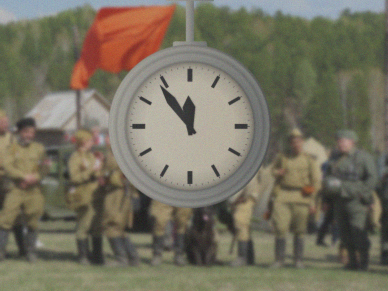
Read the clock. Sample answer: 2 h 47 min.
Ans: 11 h 54 min
